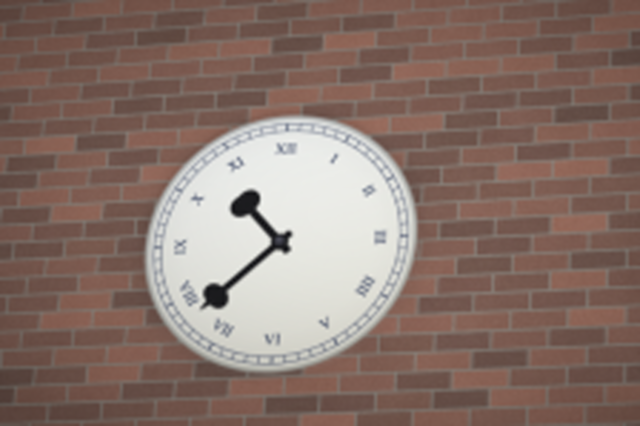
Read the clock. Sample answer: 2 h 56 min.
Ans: 10 h 38 min
